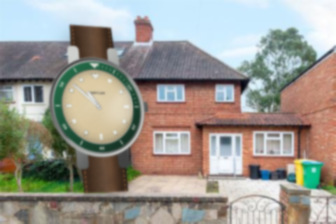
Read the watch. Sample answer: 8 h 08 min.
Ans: 10 h 52 min
